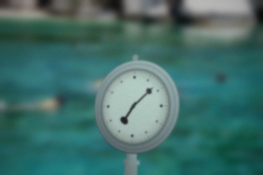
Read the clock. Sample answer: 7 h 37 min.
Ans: 7 h 08 min
